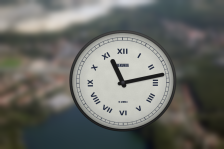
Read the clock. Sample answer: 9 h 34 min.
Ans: 11 h 13 min
